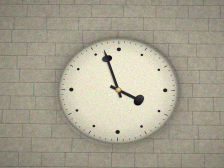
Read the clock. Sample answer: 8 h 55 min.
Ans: 3 h 57 min
